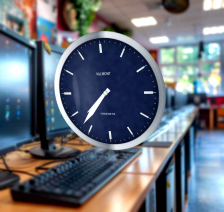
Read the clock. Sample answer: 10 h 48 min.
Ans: 7 h 37 min
